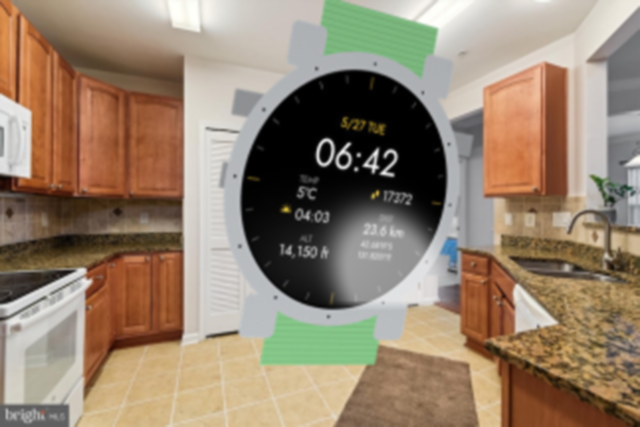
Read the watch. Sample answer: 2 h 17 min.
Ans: 6 h 42 min
